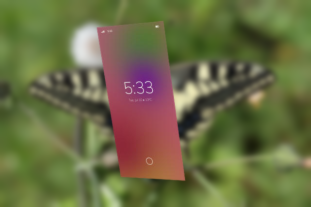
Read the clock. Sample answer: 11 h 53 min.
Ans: 5 h 33 min
